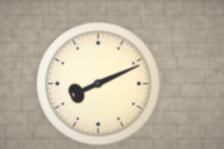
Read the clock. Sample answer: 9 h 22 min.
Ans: 8 h 11 min
